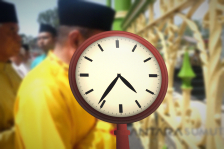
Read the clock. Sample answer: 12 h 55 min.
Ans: 4 h 36 min
